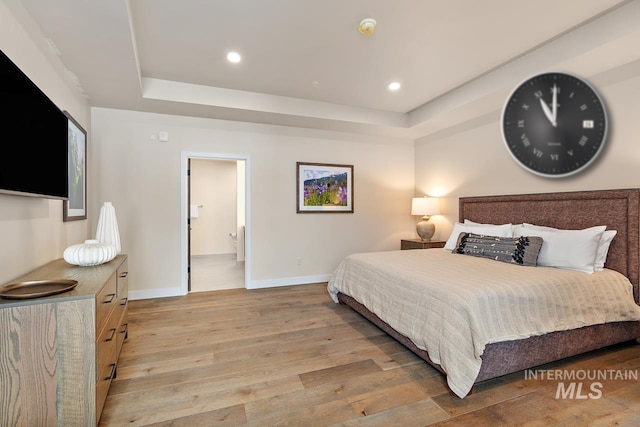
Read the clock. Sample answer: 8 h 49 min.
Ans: 11 h 00 min
